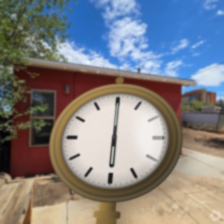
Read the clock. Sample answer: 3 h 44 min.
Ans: 6 h 00 min
